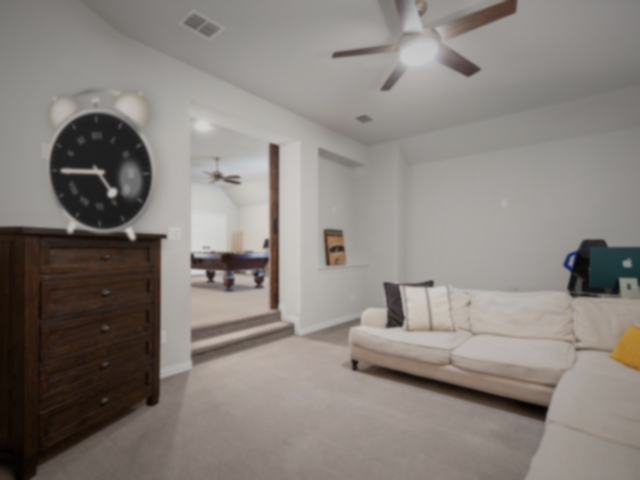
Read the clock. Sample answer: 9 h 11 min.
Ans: 4 h 45 min
